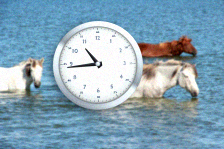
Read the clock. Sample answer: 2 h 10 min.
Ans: 10 h 44 min
